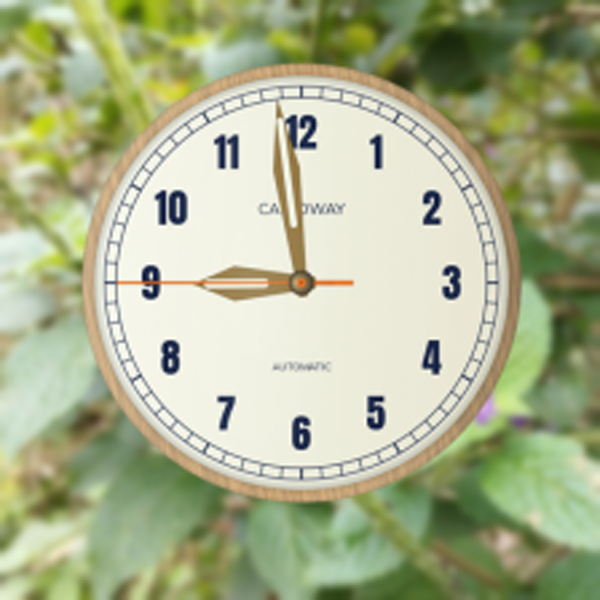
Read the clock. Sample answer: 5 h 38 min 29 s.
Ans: 8 h 58 min 45 s
